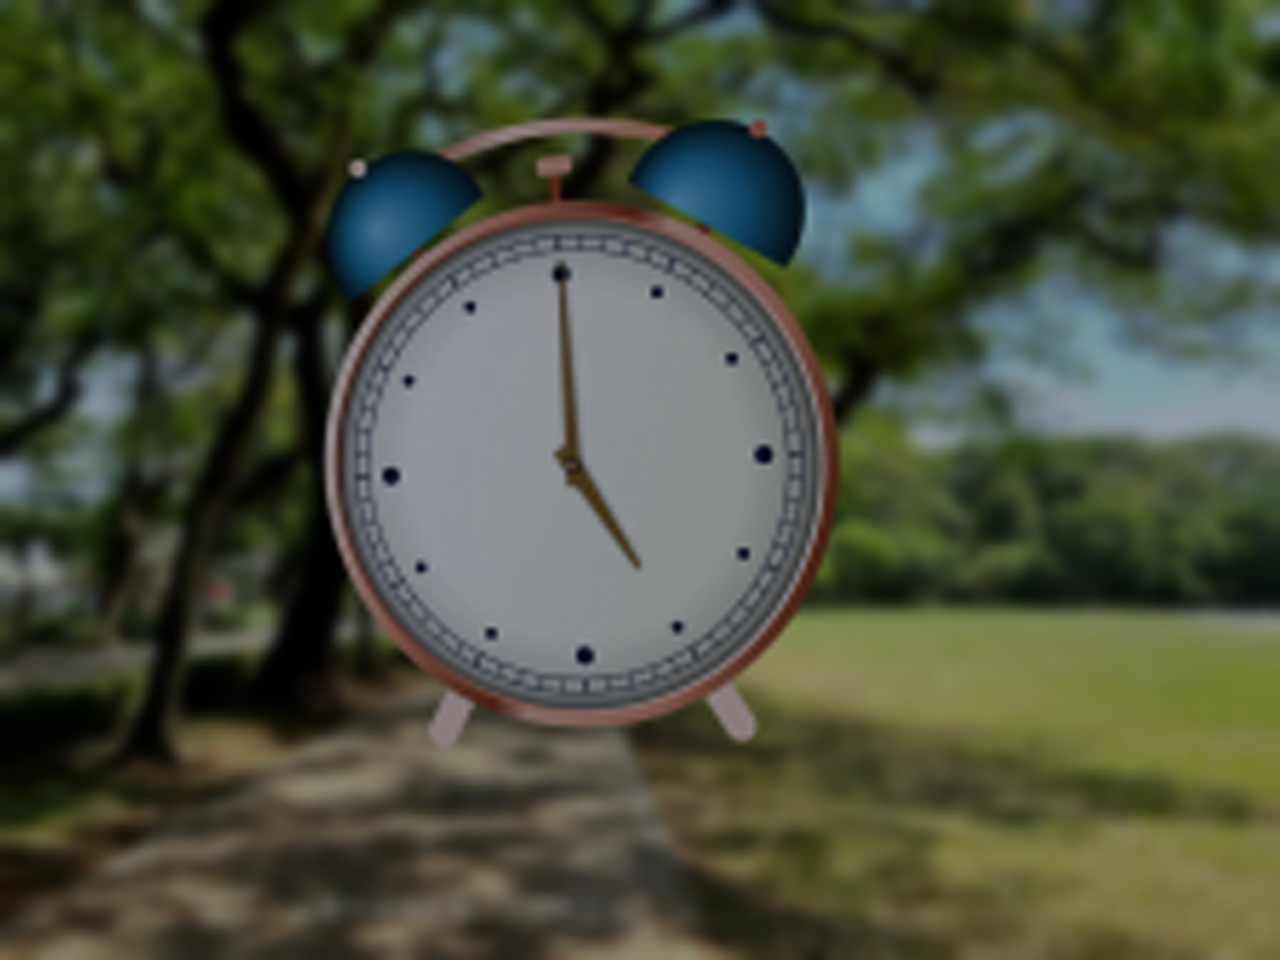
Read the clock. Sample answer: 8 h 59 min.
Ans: 5 h 00 min
